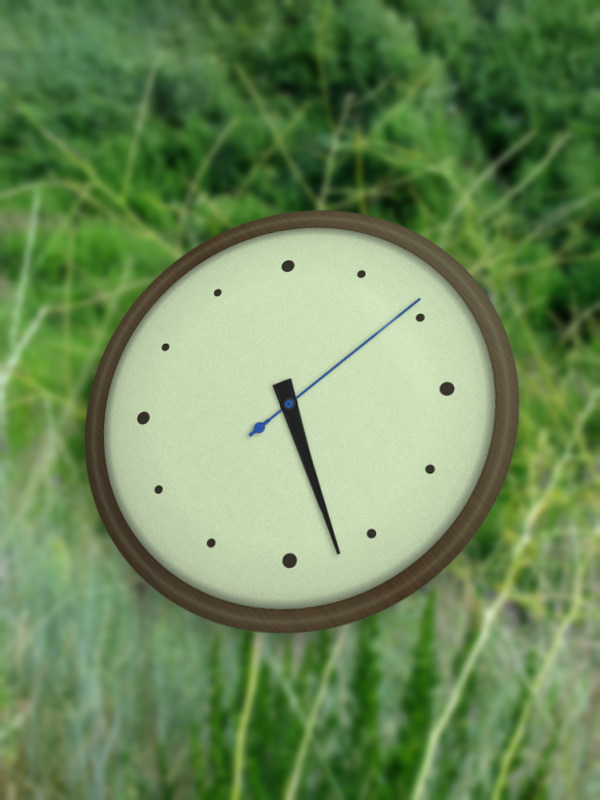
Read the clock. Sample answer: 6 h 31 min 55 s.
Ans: 5 h 27 min 09 s
